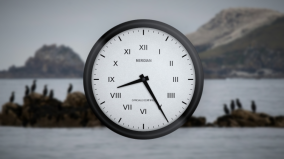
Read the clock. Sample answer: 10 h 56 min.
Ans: 8 h 25 min
